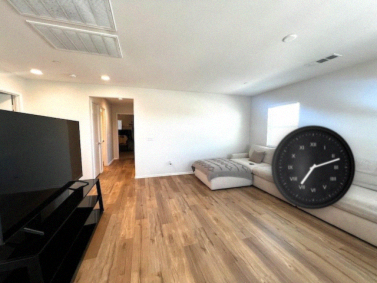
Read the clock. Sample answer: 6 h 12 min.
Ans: 7 h 12 min
